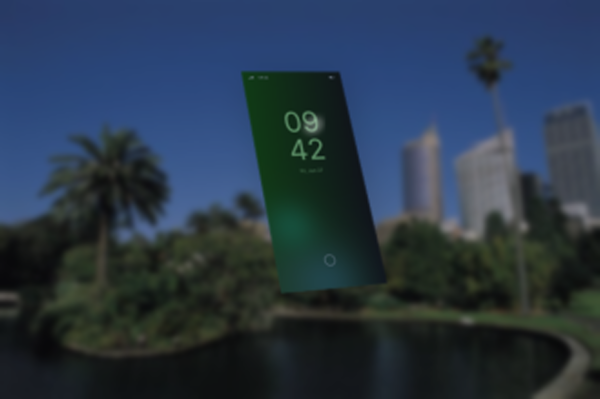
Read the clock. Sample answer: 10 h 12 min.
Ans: 9 h 42 min
